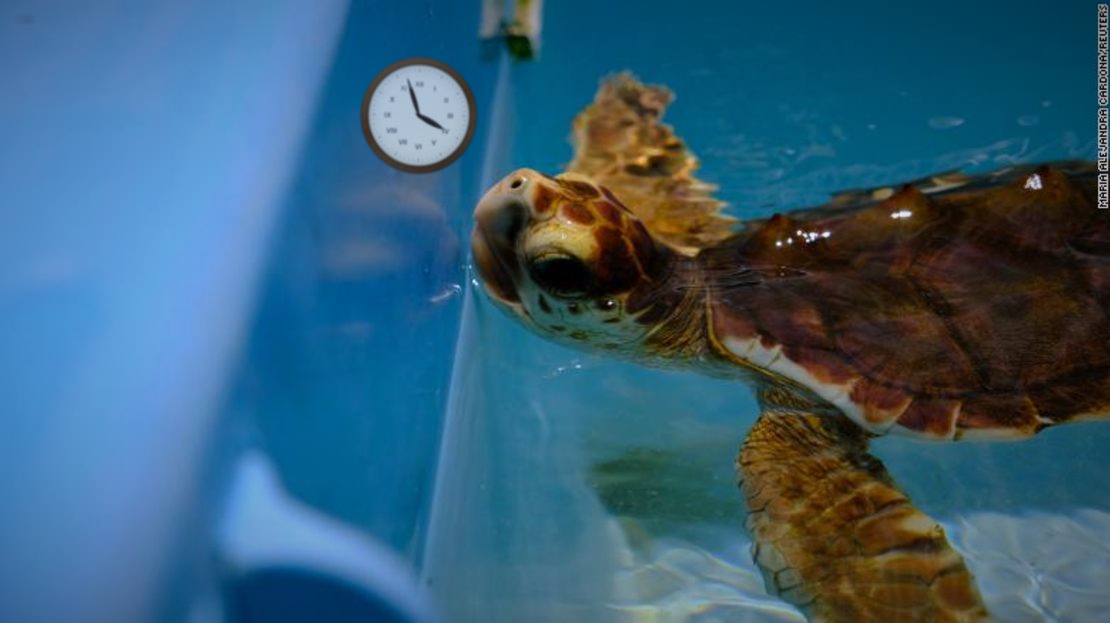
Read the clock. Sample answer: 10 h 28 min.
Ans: 3 h 57 min
